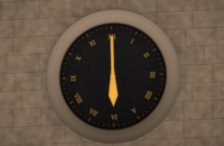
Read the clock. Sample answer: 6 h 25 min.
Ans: 6 h 00 min
